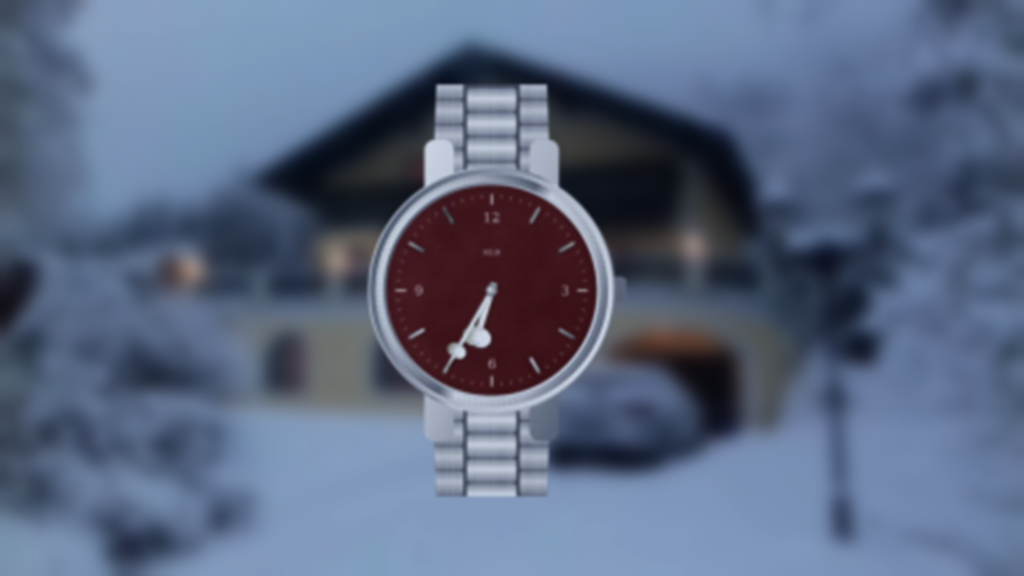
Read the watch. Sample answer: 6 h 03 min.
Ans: 6 h 35 min
